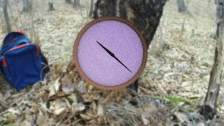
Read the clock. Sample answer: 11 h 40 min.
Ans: 10 h 22 min
